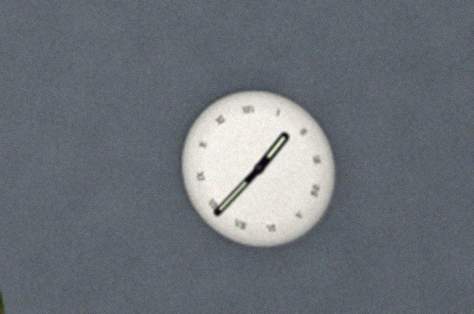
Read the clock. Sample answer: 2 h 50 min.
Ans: 1 h 39 min
